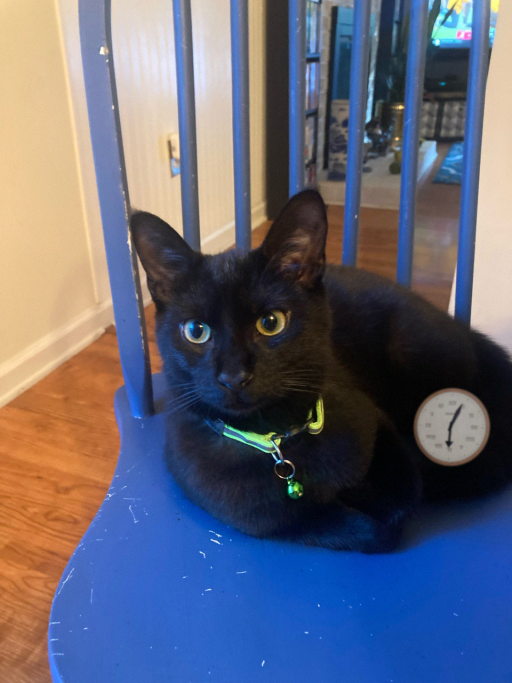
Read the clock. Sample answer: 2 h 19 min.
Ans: 6 h 04 min
